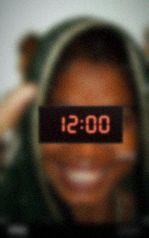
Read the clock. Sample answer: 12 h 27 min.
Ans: 12 h 00 min
